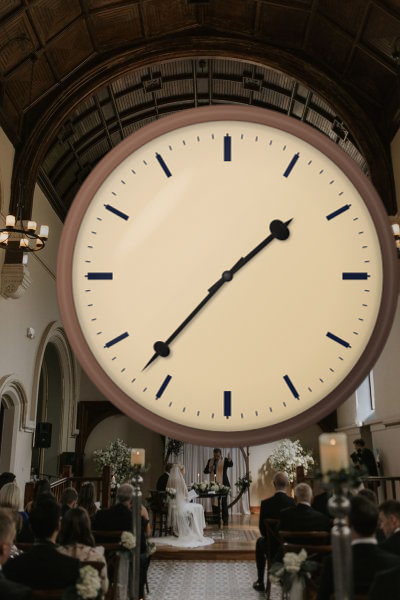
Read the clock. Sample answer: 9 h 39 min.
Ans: 1 h 37 min
